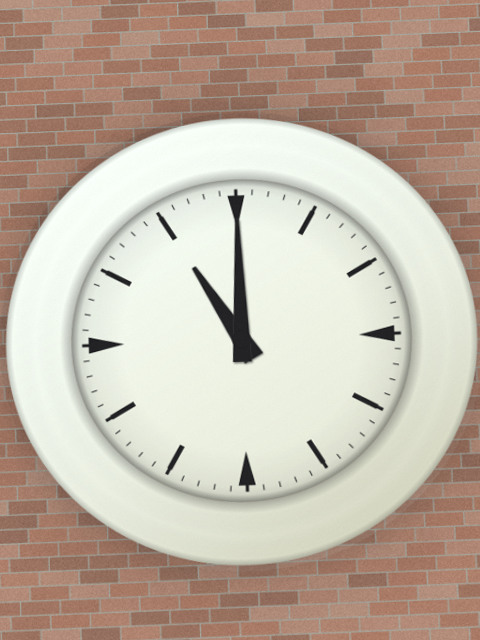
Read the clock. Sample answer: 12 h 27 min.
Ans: 11 h 00 min
